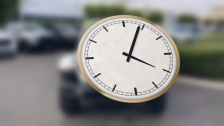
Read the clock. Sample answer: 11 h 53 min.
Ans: 4 h 04 min
